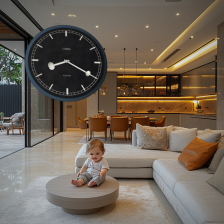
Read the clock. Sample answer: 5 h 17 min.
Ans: 8 h 20 min
